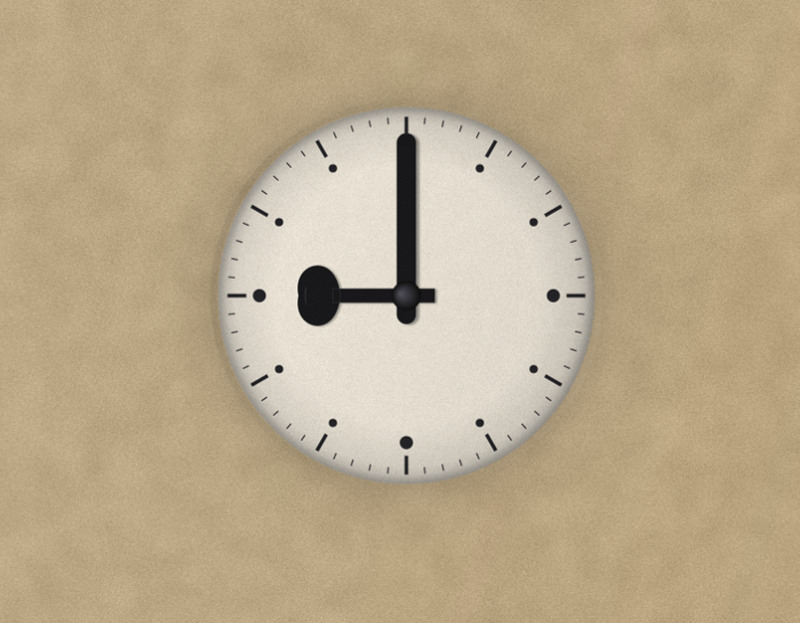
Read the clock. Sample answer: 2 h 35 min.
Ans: 9 h 00 min
